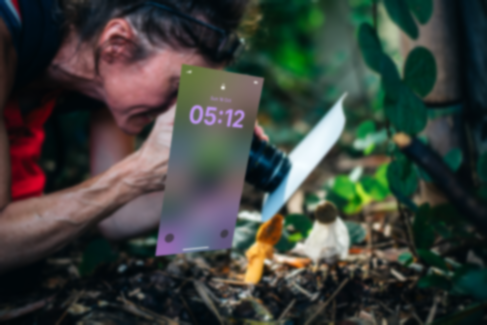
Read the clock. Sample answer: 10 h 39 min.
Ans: 5 h 12 min
